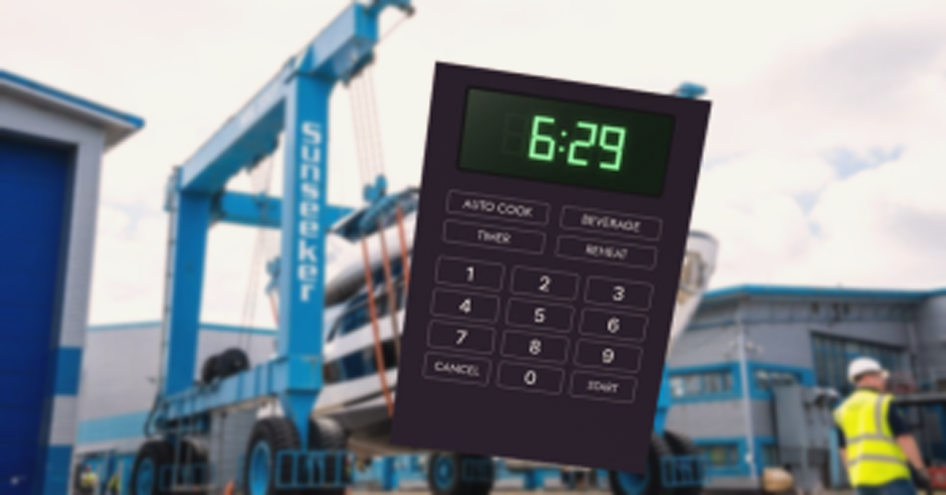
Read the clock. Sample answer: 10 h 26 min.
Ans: 6 h 29 min
